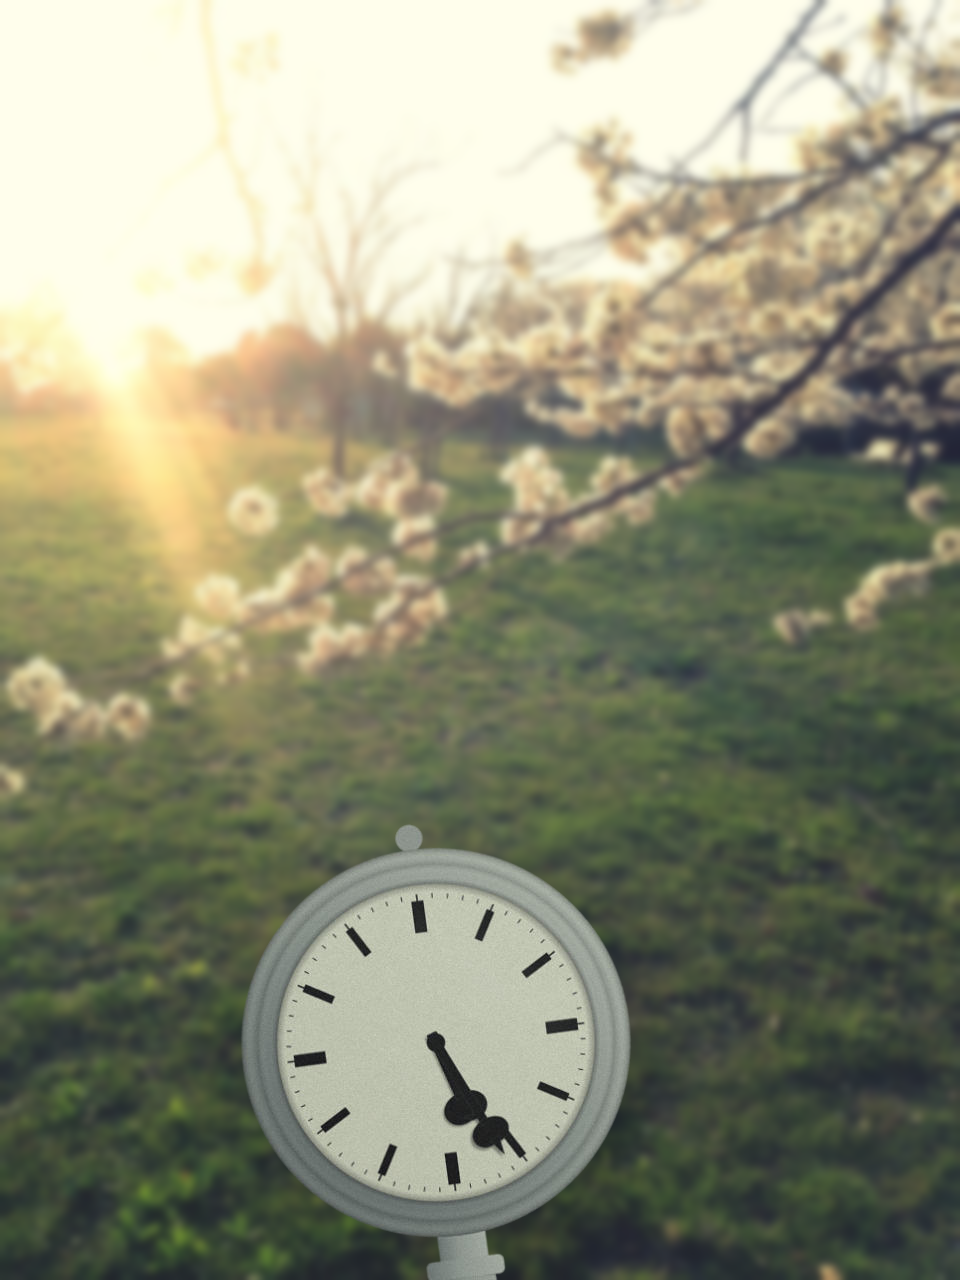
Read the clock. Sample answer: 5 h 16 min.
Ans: 5 h 26 min
